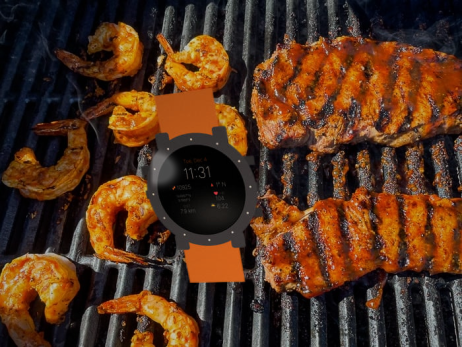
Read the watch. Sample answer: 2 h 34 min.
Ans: 11 h 31 min
